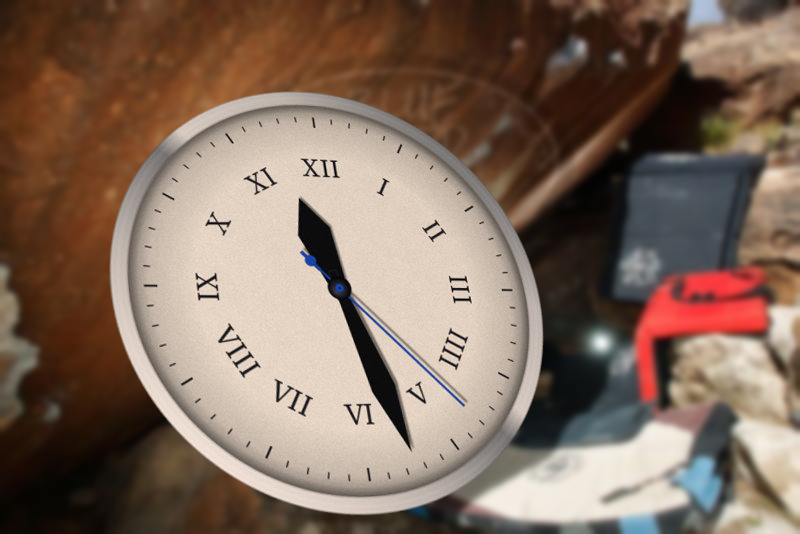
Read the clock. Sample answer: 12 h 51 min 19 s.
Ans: 11 h 27 min 23 s
